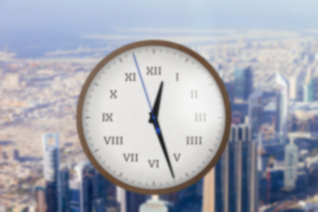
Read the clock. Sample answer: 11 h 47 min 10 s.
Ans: 12 h 26 min 57 s
